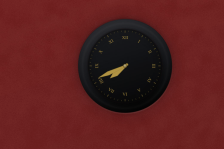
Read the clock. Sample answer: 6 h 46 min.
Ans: 7 h 41 min
